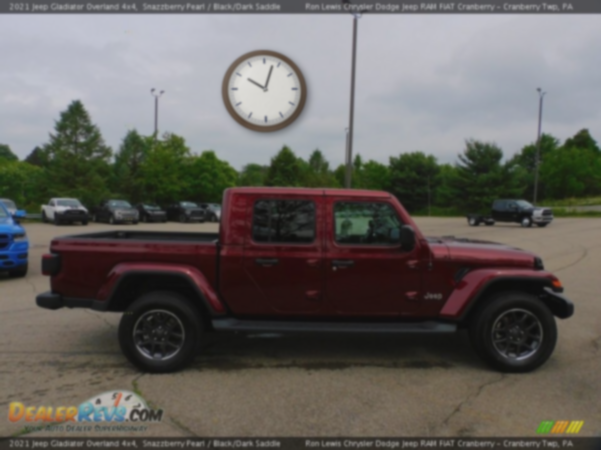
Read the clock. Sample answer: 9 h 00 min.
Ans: 10 h 03 min
